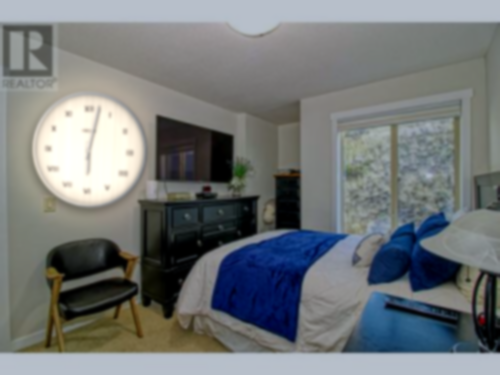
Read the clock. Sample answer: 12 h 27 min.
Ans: 6 h 02 min
